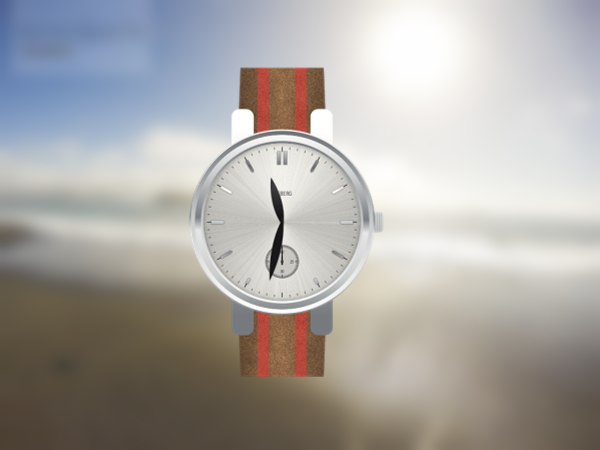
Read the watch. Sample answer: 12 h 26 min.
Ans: 11 h 32 min
